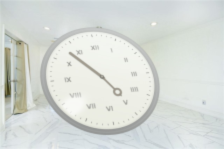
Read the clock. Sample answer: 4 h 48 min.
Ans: 4 h 53 min
